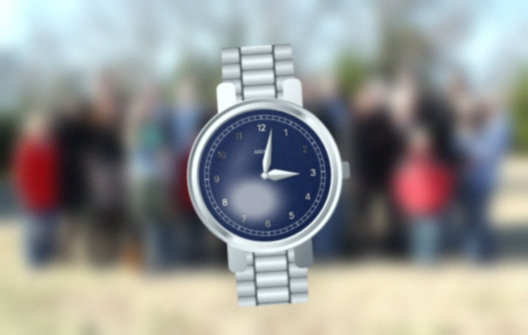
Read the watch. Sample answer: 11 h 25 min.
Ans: 3 h 02 min
